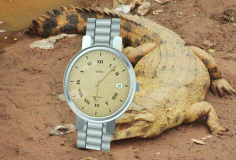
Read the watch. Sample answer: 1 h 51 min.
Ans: 6 h 07 min
